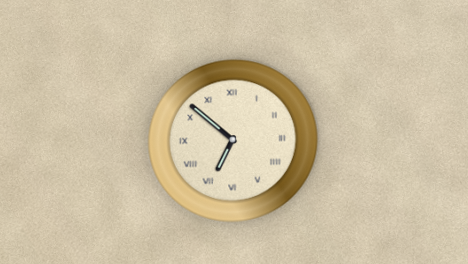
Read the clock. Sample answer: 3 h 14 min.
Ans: 6 h 52 min
